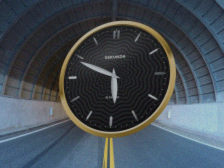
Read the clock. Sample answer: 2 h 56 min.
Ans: 5 h 49 min
